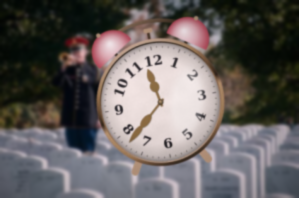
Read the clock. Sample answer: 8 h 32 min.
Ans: 11 h 38 min
